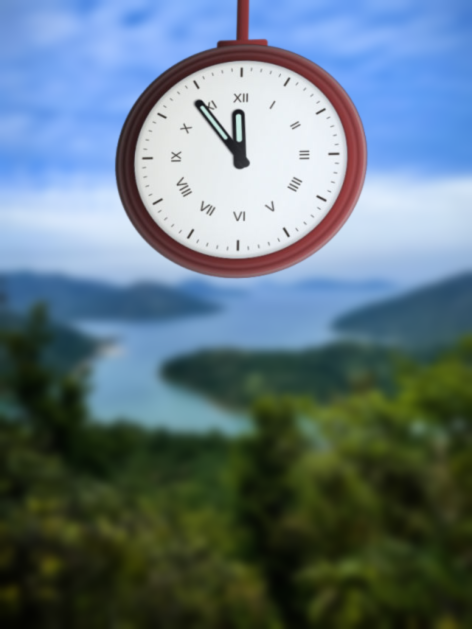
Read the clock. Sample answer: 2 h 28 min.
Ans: 11 h 54 min
